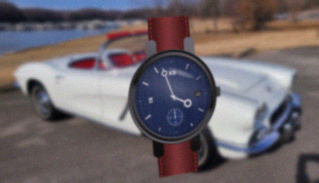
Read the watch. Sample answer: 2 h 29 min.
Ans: 3 h 57 min
